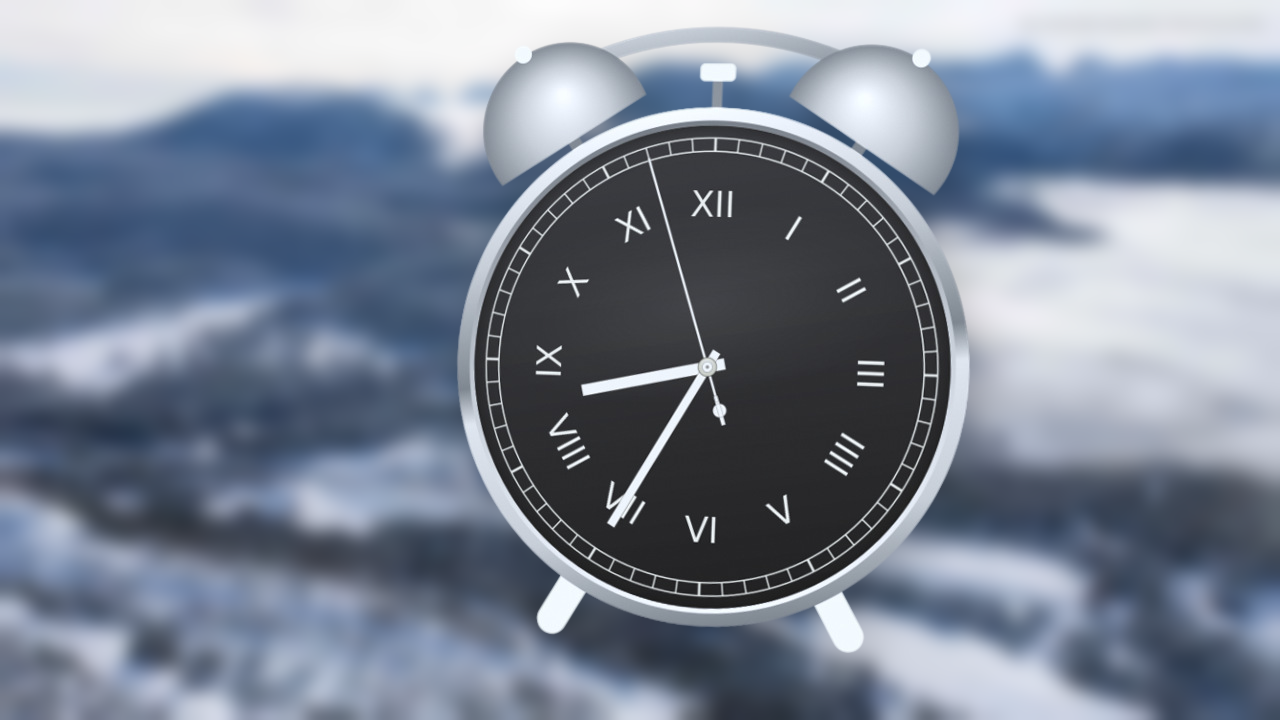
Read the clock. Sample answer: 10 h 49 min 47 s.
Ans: 8 h 34 min 57 s
